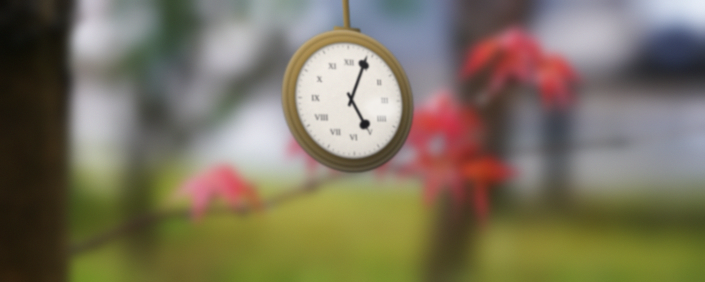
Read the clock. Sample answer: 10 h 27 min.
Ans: 5 h 04 min
